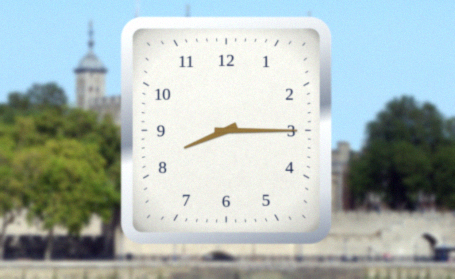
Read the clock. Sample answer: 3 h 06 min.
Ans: 8 h 15 min
